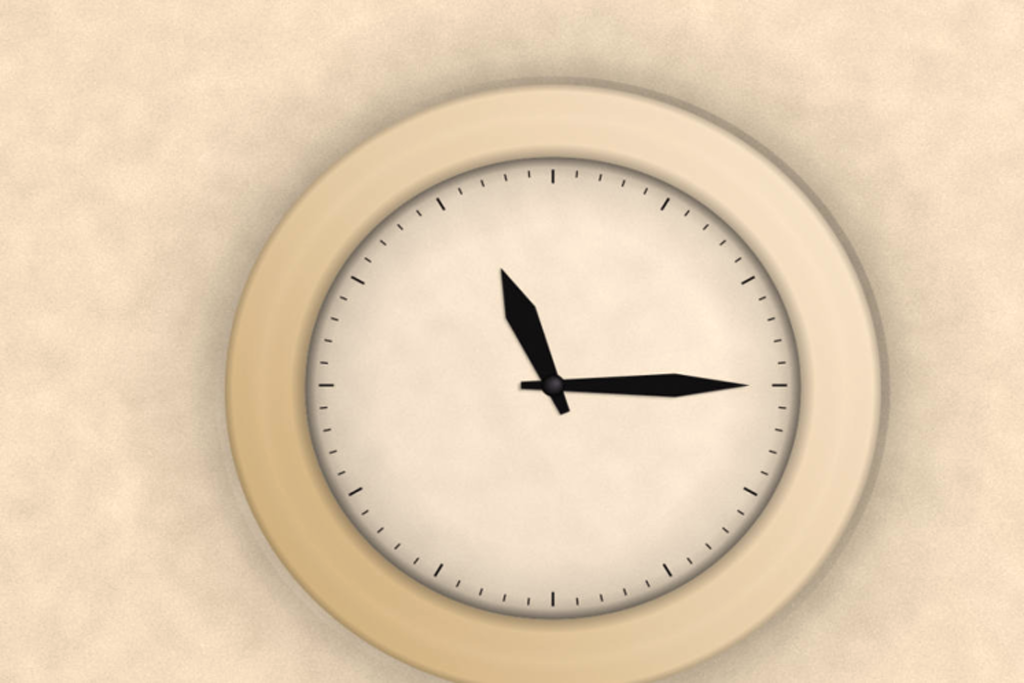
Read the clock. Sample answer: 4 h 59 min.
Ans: 11 h 15 min
